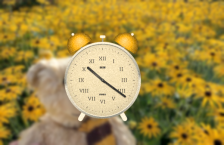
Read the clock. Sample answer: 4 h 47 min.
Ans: 10 h 21 min
